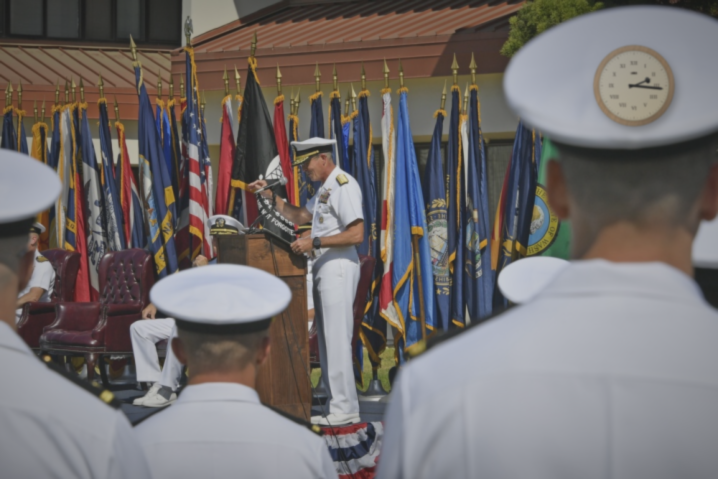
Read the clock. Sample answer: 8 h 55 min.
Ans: 2 h 16 min
